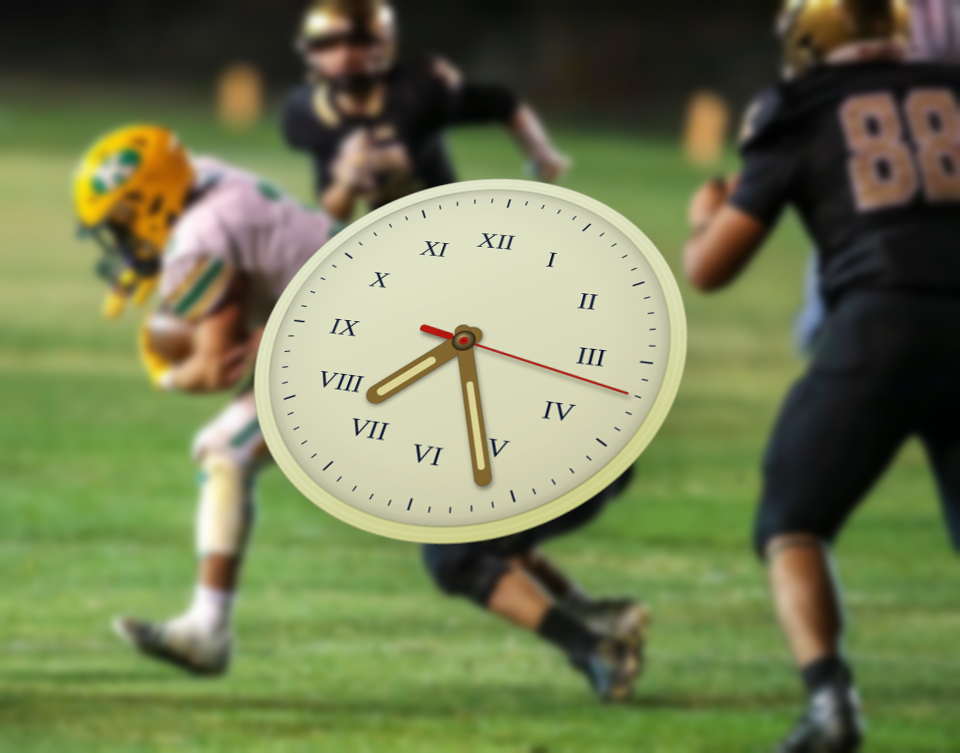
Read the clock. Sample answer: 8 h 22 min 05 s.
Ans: 7 h 26 min 17 s
